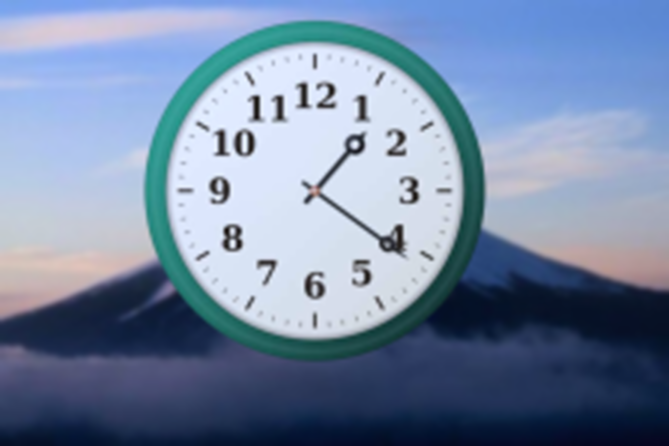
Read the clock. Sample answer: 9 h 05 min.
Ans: 1 h 21 min
